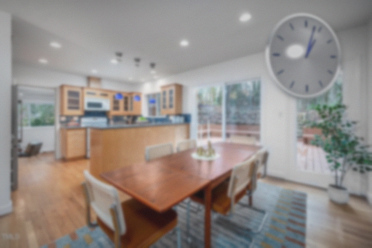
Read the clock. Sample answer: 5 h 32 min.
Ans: 1 h 03 min
